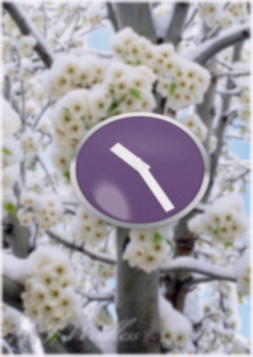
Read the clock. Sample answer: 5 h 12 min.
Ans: 10 h 25 min
